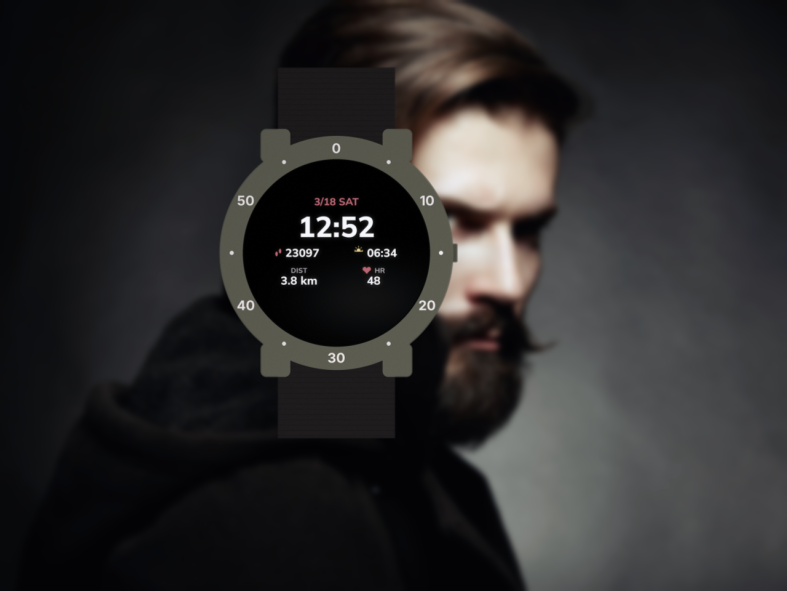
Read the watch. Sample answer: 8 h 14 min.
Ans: 12 h 52 min
